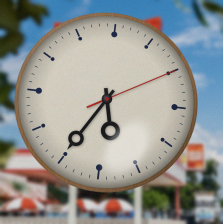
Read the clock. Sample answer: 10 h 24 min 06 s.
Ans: 5 h 35 min 10 s
